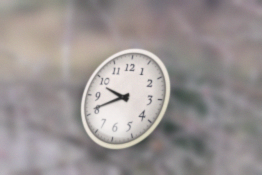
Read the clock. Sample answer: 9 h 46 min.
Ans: 9 h 41 min
